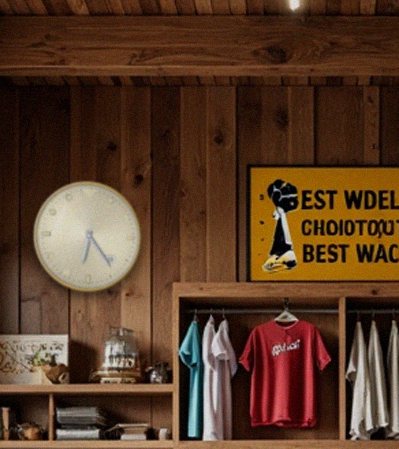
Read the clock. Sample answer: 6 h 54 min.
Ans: 6 h 24 min
